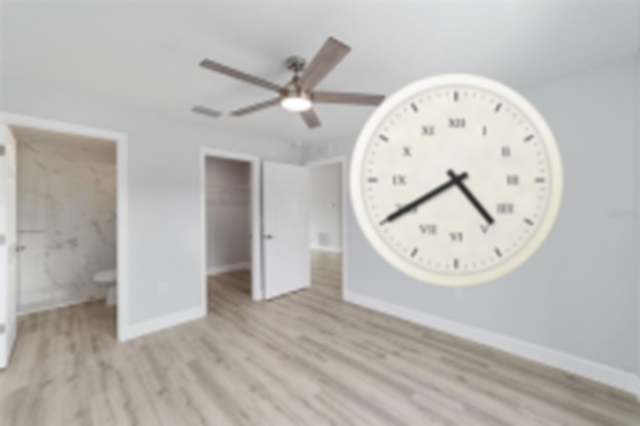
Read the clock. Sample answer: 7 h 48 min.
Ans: 4 h 40 min
